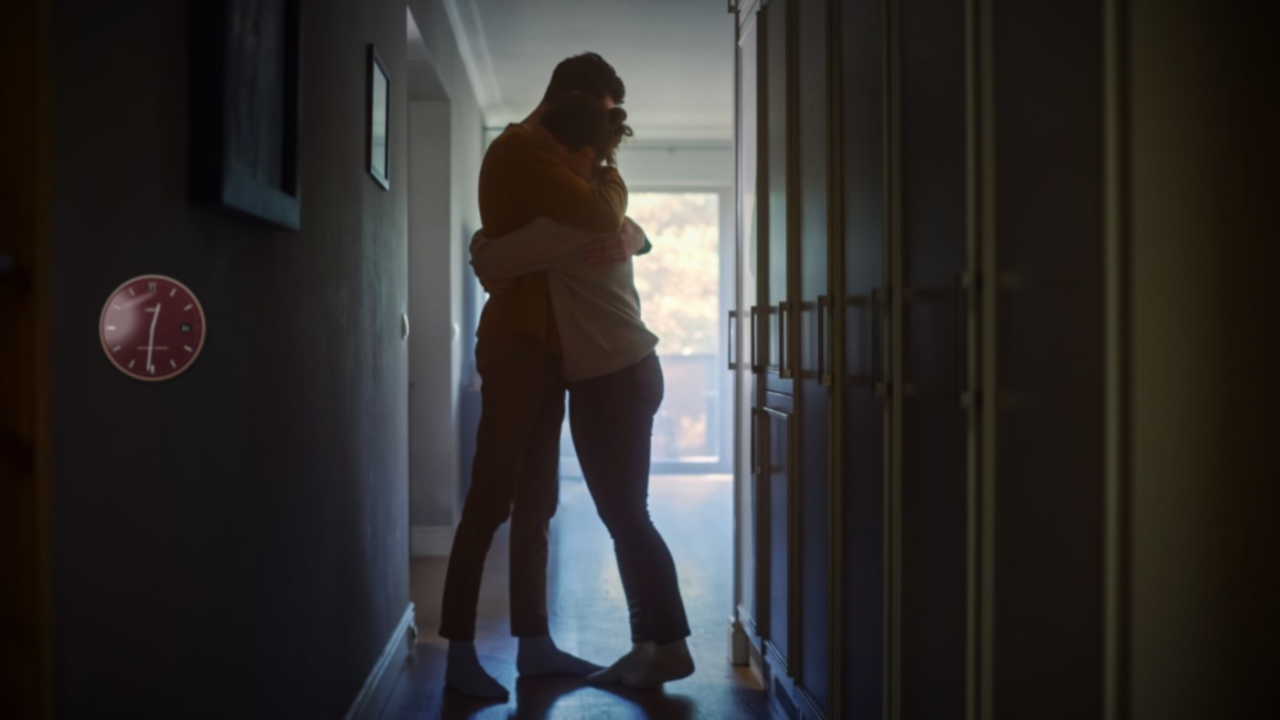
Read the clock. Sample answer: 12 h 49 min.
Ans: 12 h 31 min
